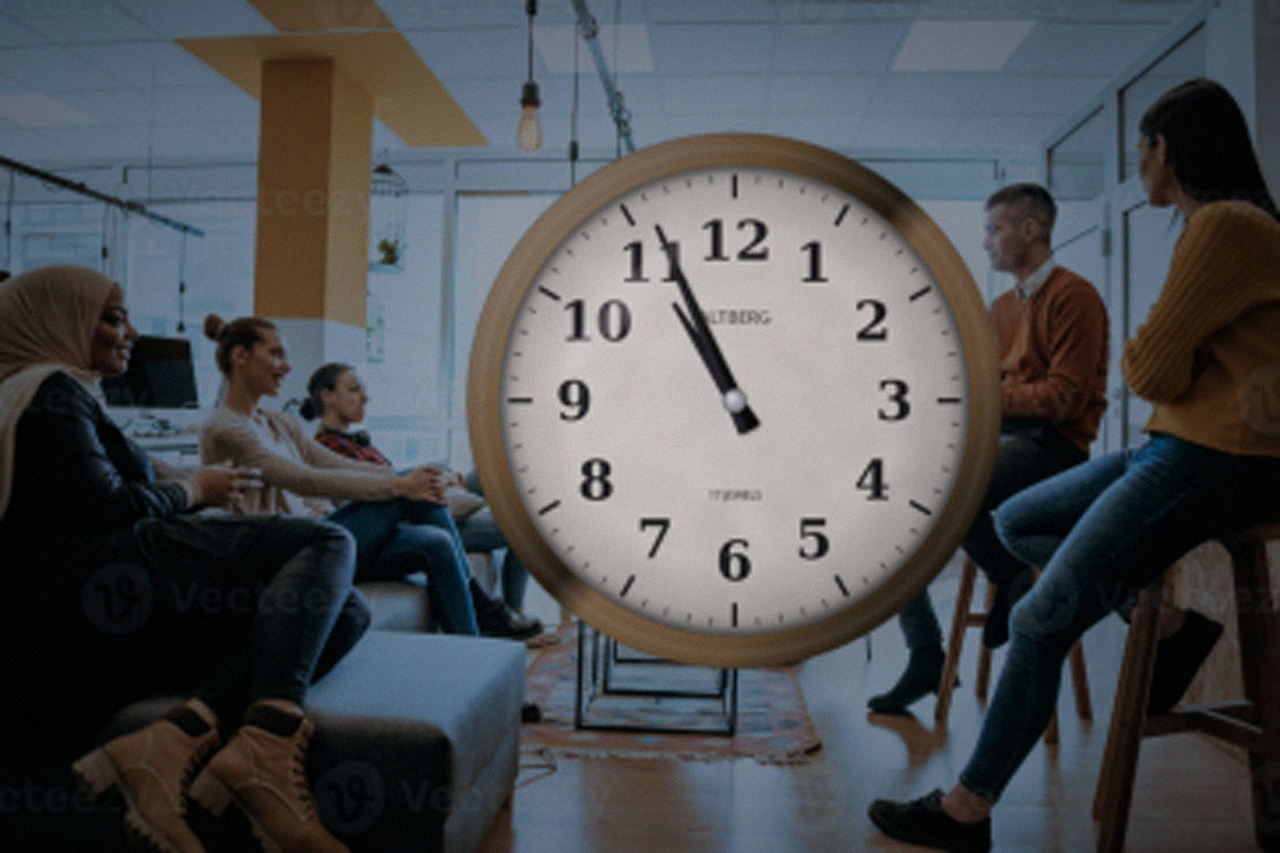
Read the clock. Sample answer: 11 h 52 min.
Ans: 10 h 56 min
